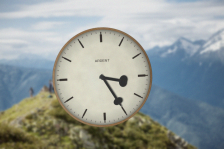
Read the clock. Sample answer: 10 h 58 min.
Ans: 3 h 25 min
